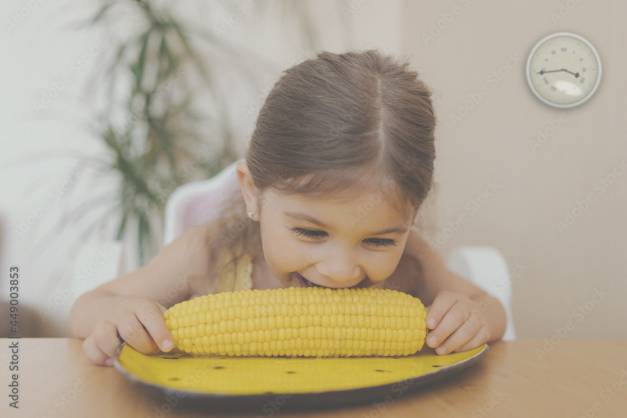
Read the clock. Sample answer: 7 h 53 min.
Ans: 3 h 44 min
